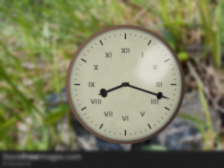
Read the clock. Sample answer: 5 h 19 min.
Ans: 8 h 18 min
